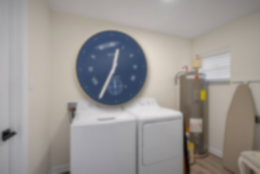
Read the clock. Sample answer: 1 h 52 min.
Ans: 12 h 35 min
